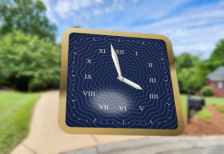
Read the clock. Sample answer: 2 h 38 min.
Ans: 3 h 58 min
